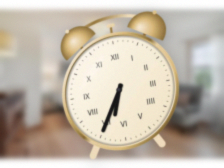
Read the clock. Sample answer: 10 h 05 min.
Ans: 6 h 35 min
